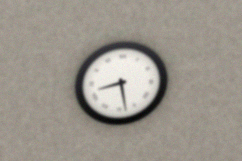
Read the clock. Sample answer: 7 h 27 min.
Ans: 8 h 28 min
